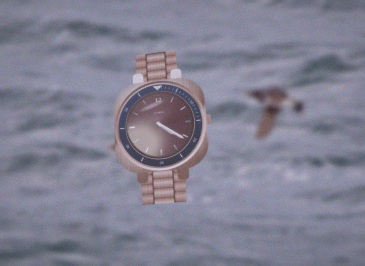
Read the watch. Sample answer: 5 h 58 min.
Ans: 4 h 21 min
